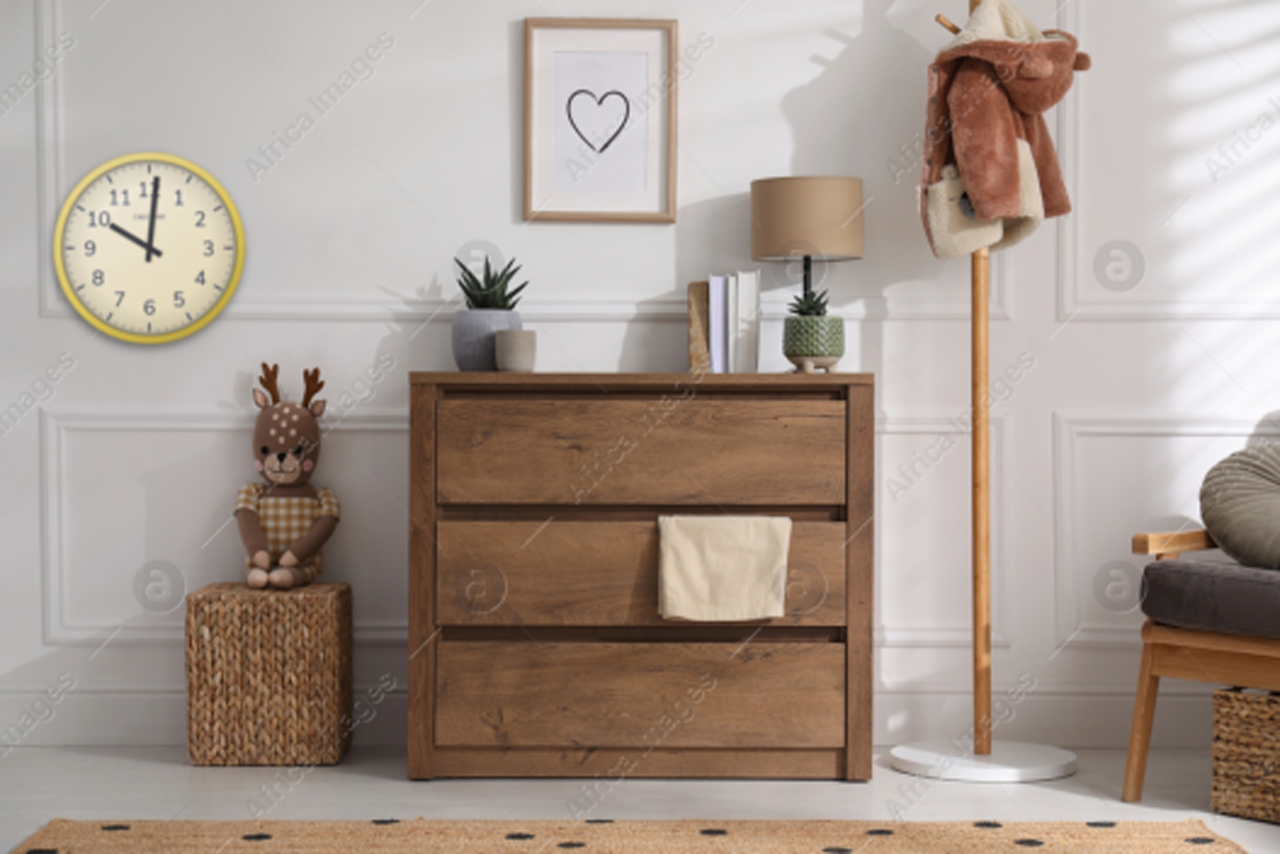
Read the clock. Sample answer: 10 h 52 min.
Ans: 10 h 01 min
